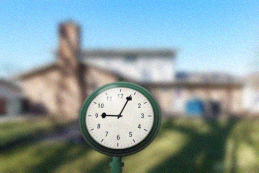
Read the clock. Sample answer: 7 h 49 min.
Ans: 9 h 04 min
